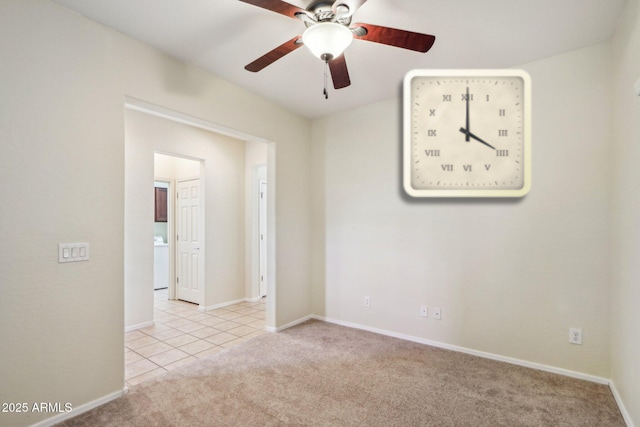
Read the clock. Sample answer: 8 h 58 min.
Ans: 4 h 00 min
